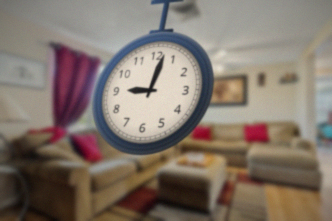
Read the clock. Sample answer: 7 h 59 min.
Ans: 9 h 02 min
